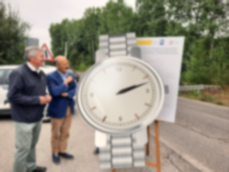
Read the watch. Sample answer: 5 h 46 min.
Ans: 2 h 12 min
